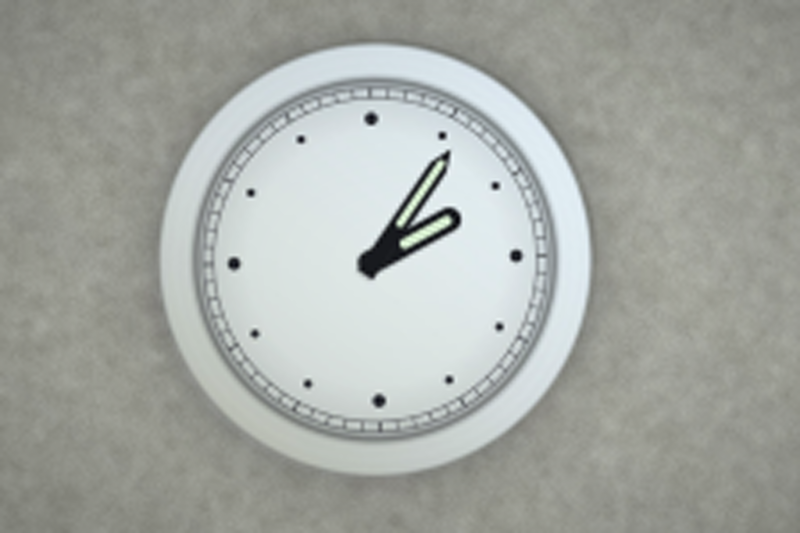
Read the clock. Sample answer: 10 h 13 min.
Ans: 2 h 06 min
